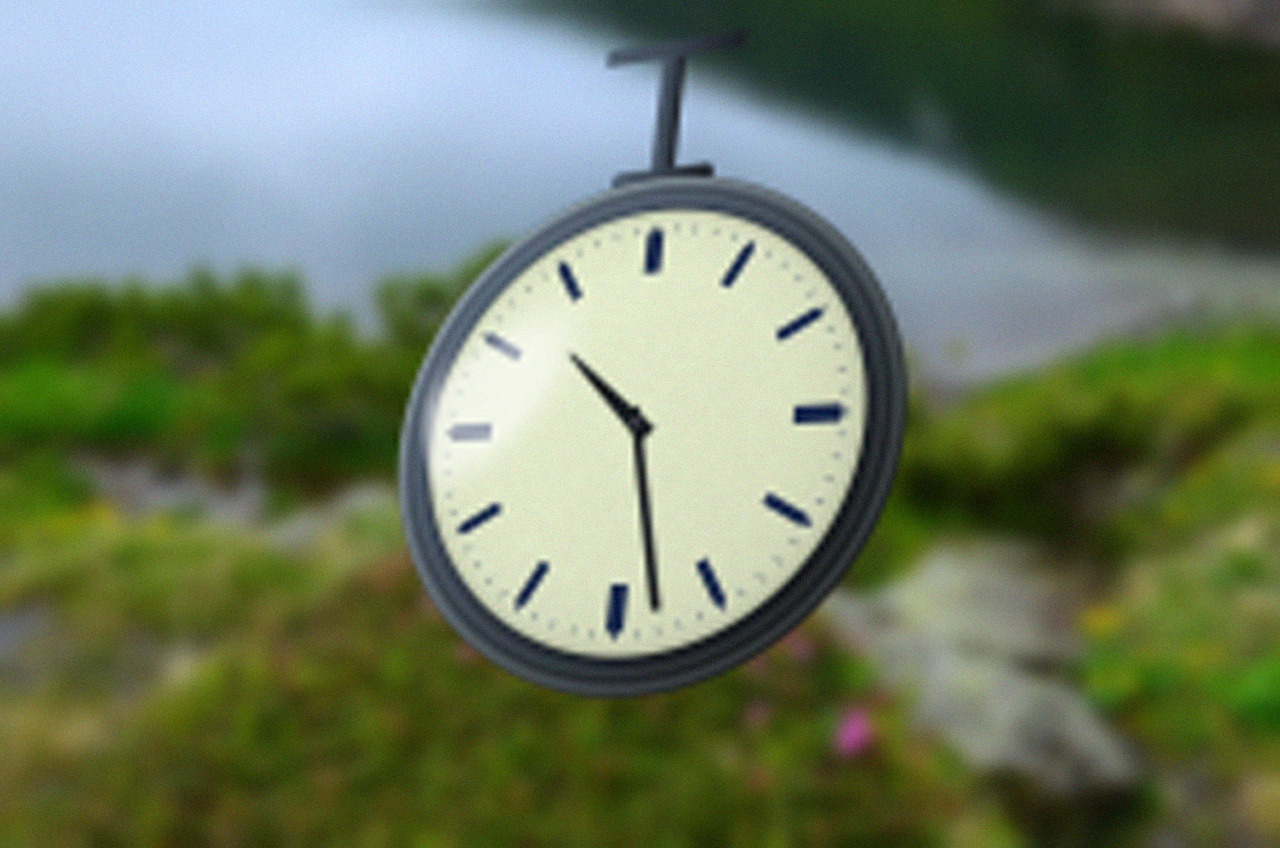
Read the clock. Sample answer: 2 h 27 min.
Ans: 10 h 28 min
